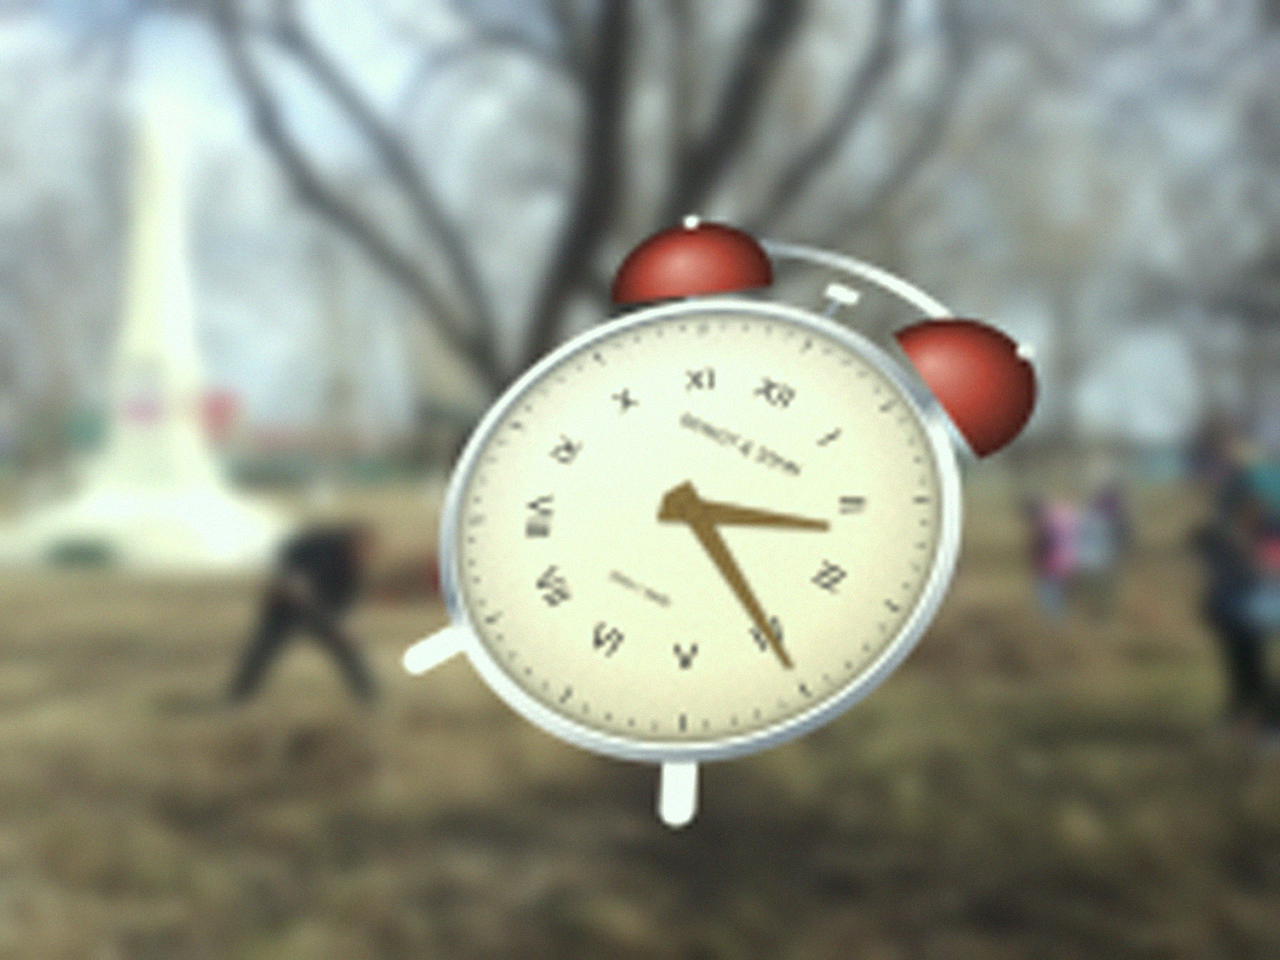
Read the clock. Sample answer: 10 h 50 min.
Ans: 2 h 20 min
